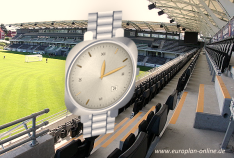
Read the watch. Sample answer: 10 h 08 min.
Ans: 12 h 12 min
